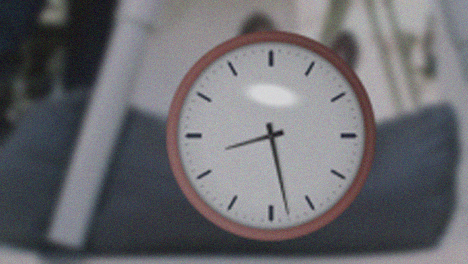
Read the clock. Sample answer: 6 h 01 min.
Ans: 8 h 28 min
